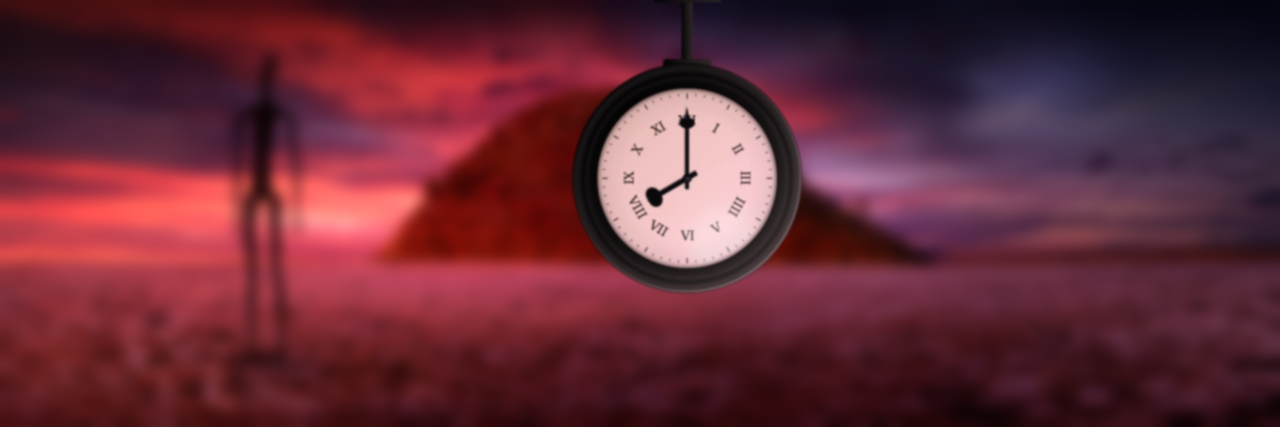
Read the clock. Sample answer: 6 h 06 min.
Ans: 8 h 00 min
